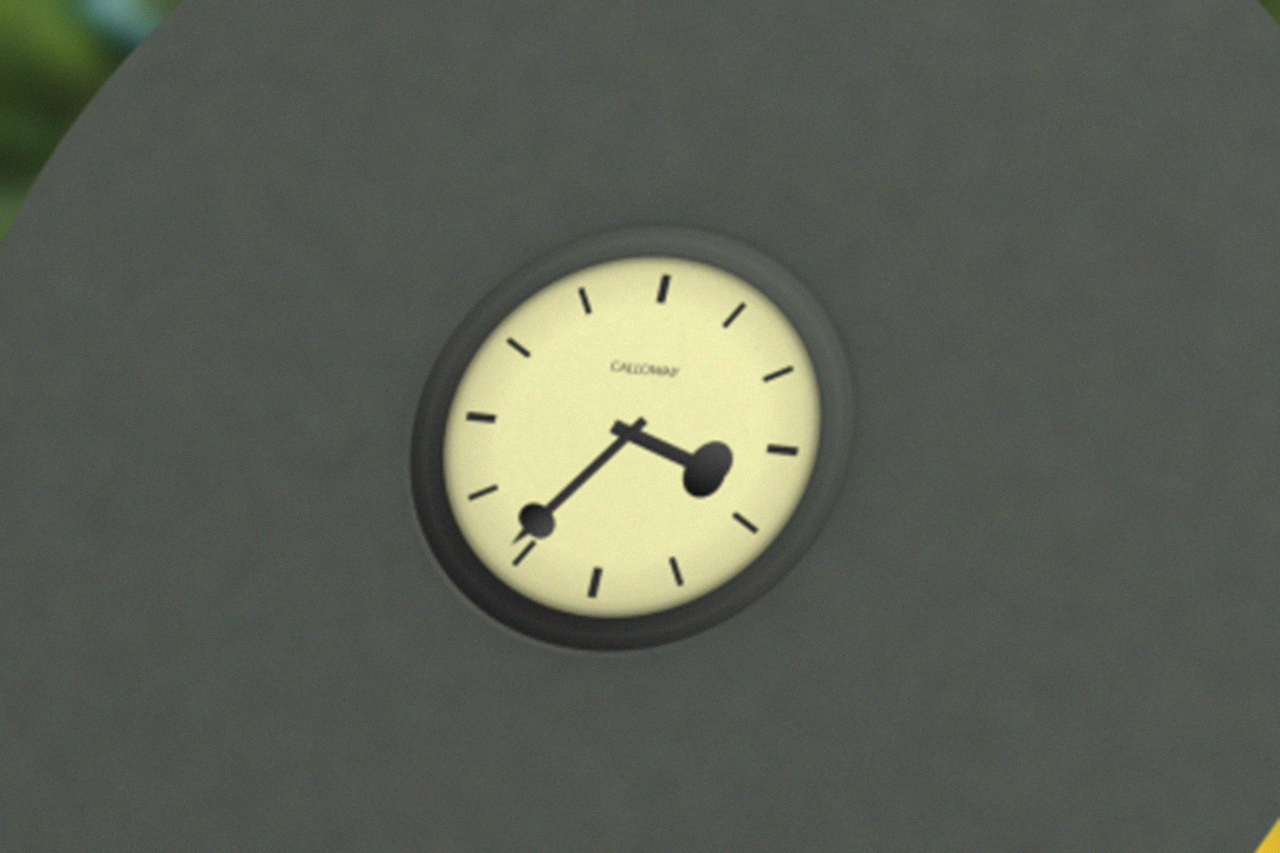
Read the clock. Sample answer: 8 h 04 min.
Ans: 3 h 36 min
